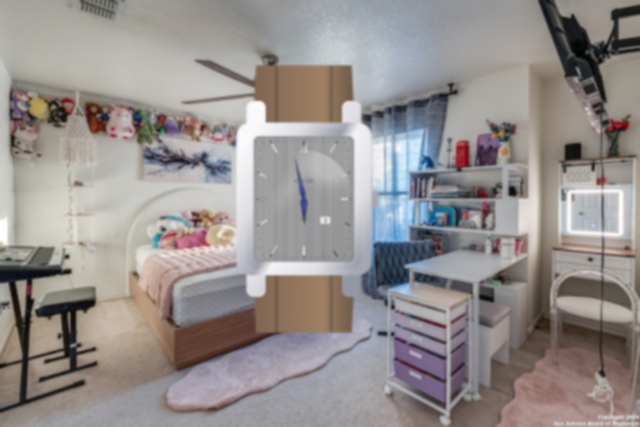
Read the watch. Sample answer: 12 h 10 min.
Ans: 5 h 58 min
